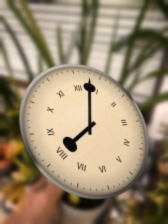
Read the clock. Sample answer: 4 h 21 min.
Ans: 8 h 03 min
